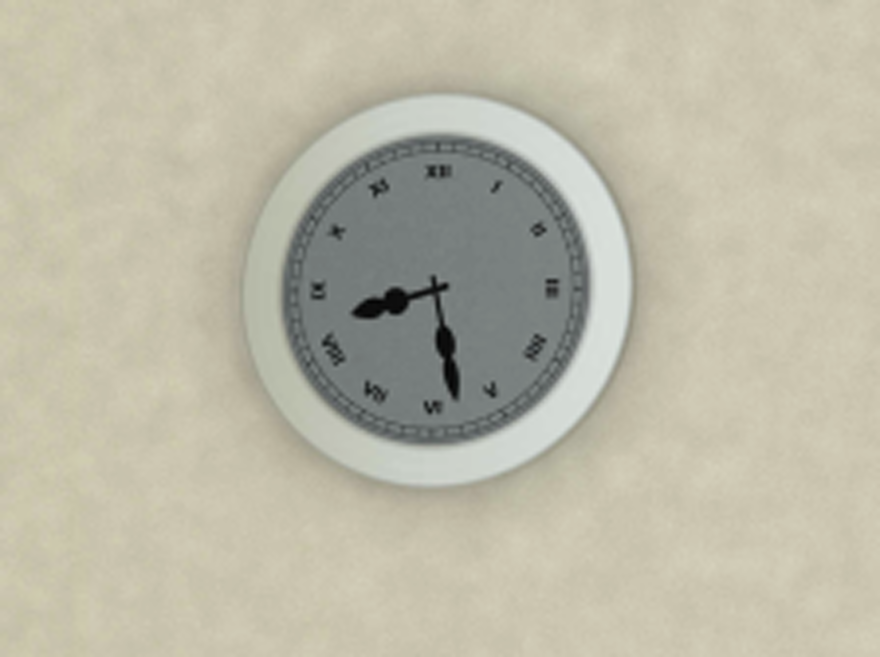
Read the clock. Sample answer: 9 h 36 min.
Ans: 8 h 28 min
